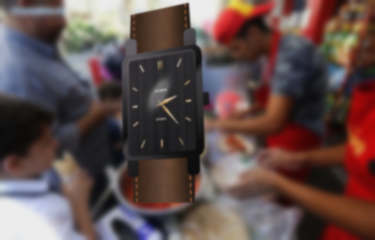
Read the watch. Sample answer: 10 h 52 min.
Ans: 2 h 23 min
